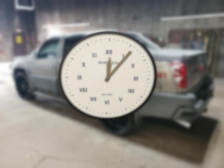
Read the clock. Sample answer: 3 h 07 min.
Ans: 12 h 06 min
